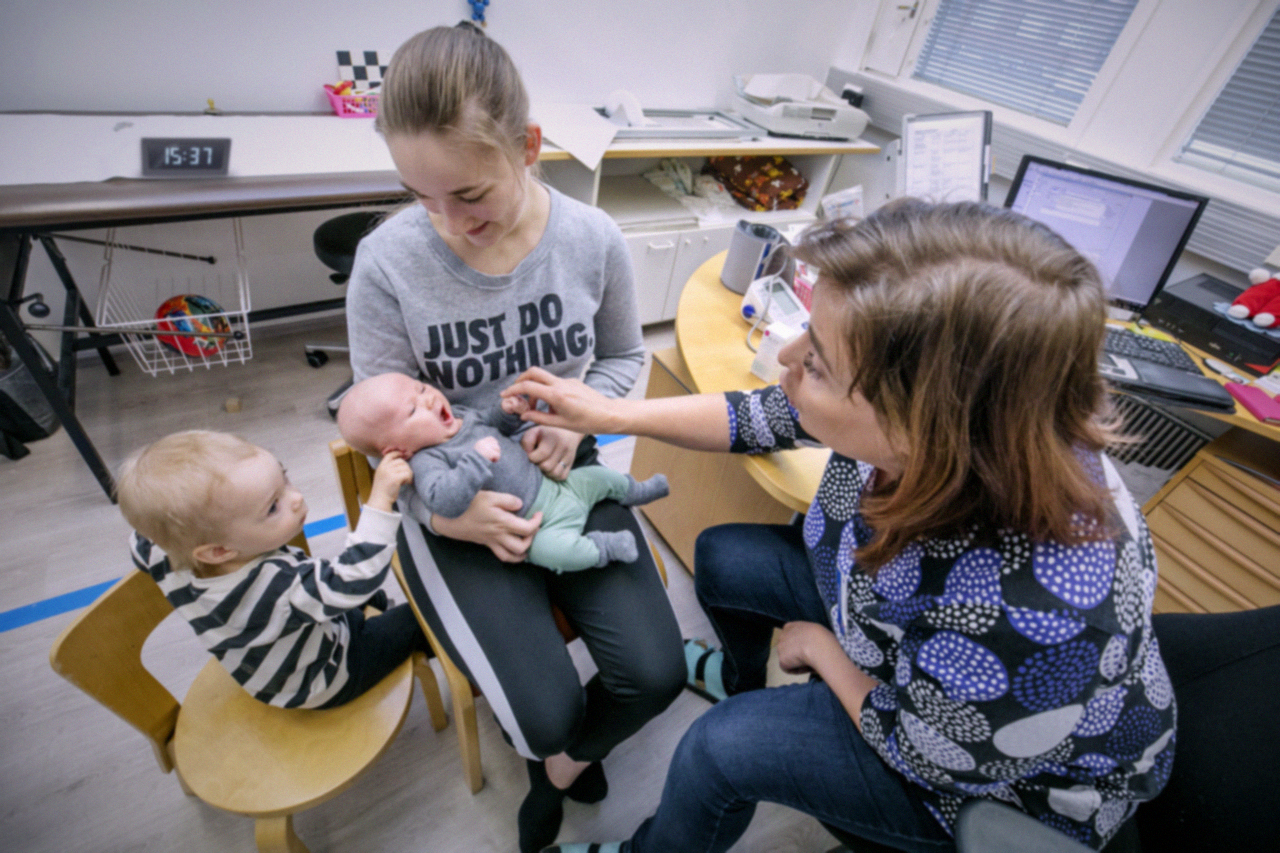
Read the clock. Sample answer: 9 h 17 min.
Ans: 15 h 37 min
